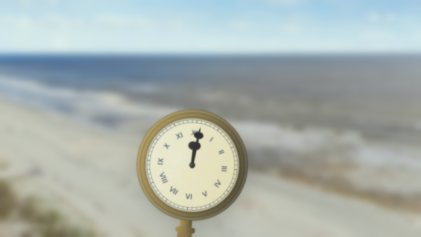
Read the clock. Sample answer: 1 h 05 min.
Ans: 12 h 01 min
